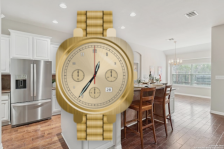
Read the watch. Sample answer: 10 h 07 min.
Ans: 12 h 36 min
